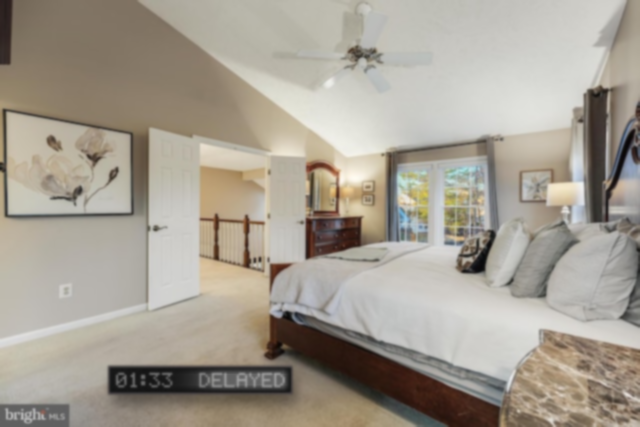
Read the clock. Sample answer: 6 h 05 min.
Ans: 1 h 33 min
